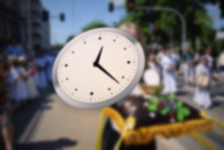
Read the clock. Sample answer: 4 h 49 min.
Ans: 12 h 22 min
